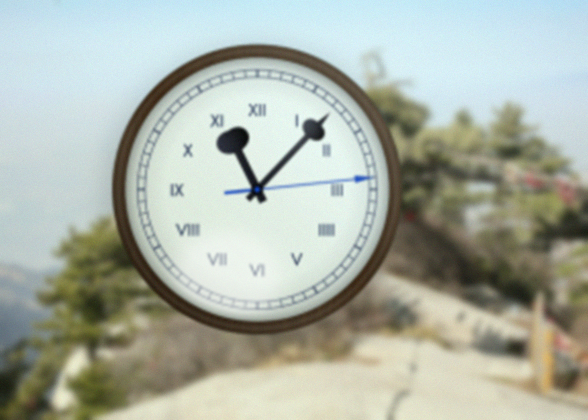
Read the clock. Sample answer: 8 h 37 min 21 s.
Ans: 11 h 07 min 14 s
